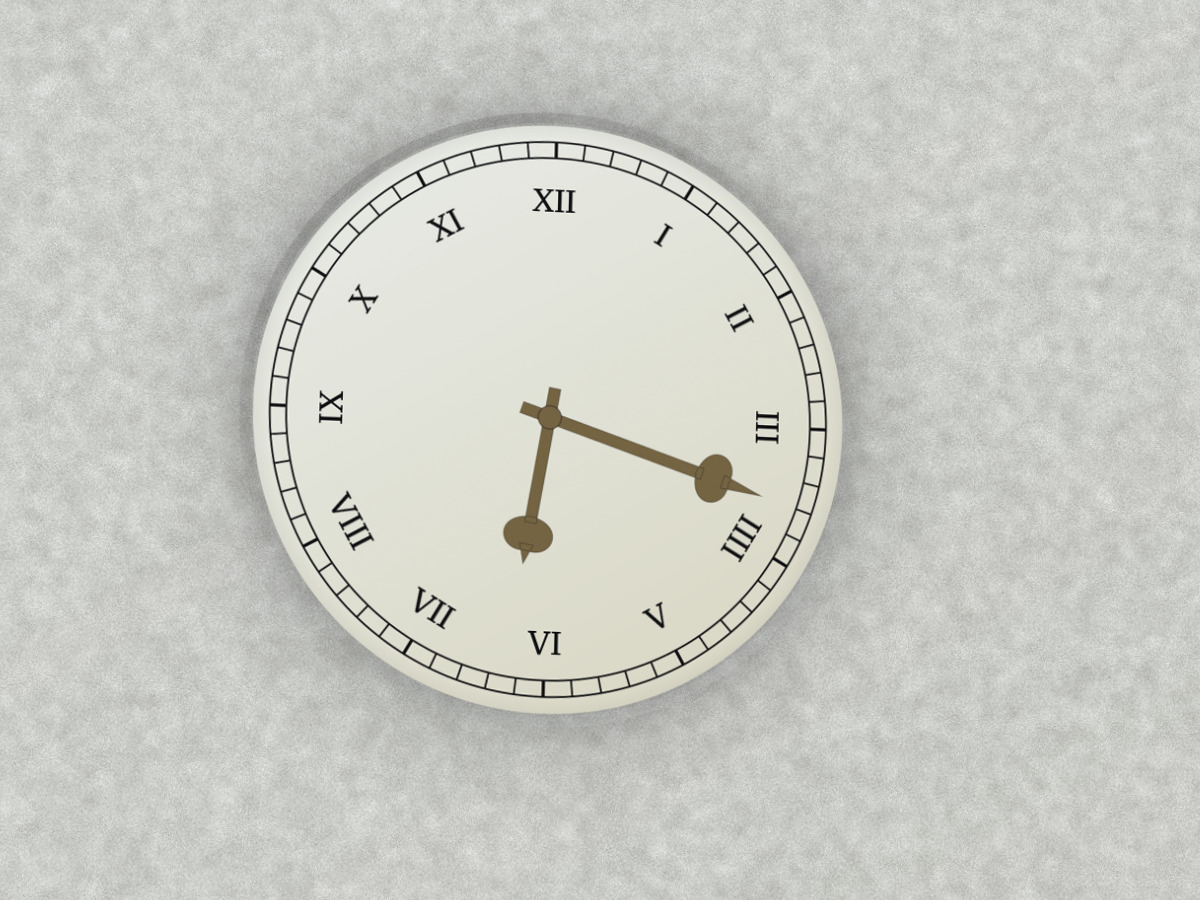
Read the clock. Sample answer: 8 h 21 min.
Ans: 6 h 18 min
